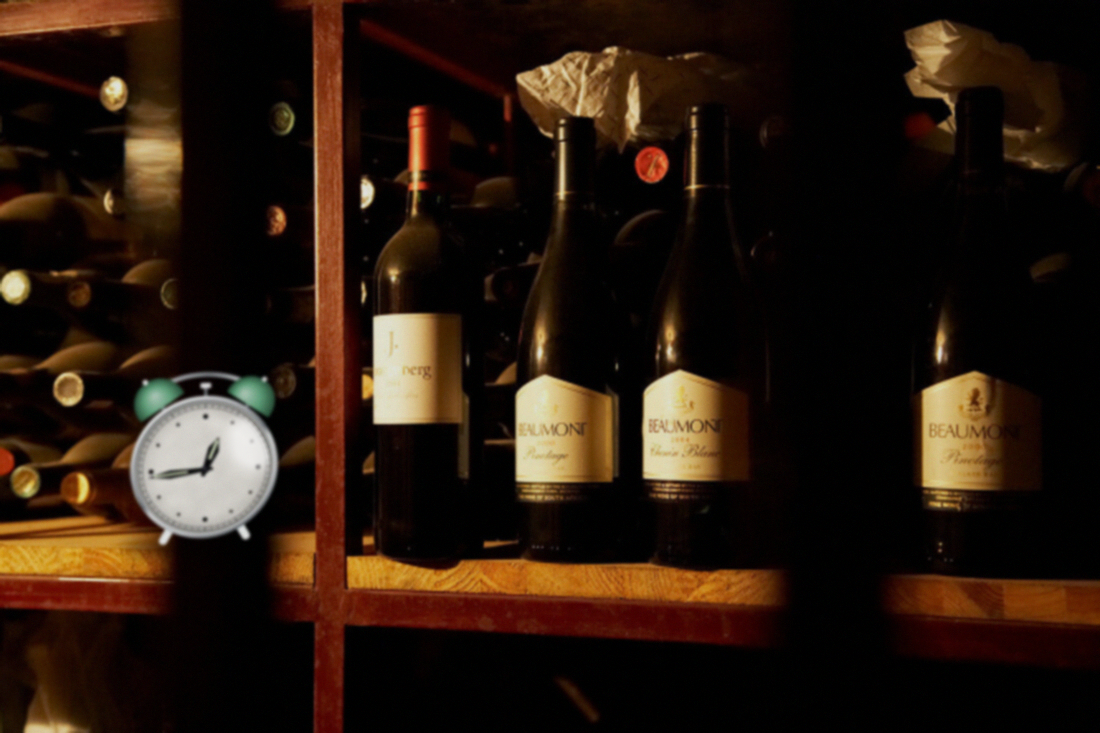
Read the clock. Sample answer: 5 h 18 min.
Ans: 12 h 44 min
